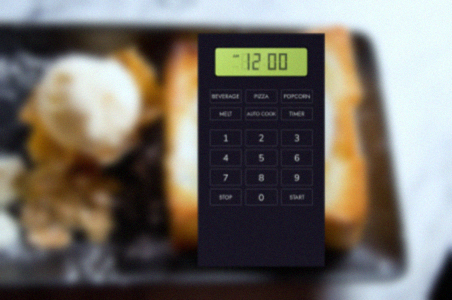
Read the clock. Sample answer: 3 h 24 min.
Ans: 12 h 00 min
